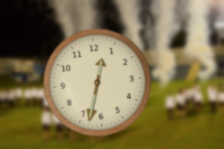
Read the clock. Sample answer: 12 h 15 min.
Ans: 12 h 33 min
